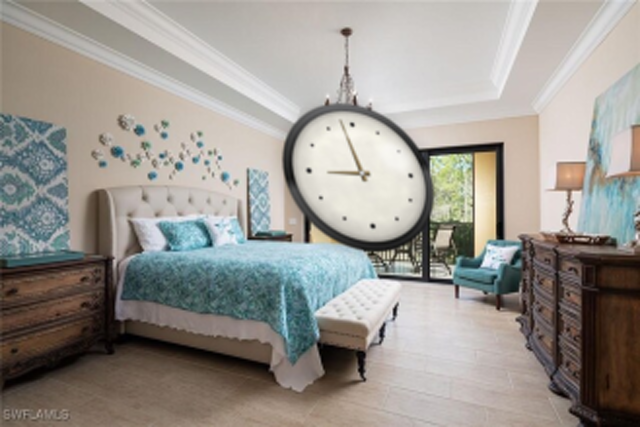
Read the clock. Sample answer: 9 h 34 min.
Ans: 8 h 58 min
